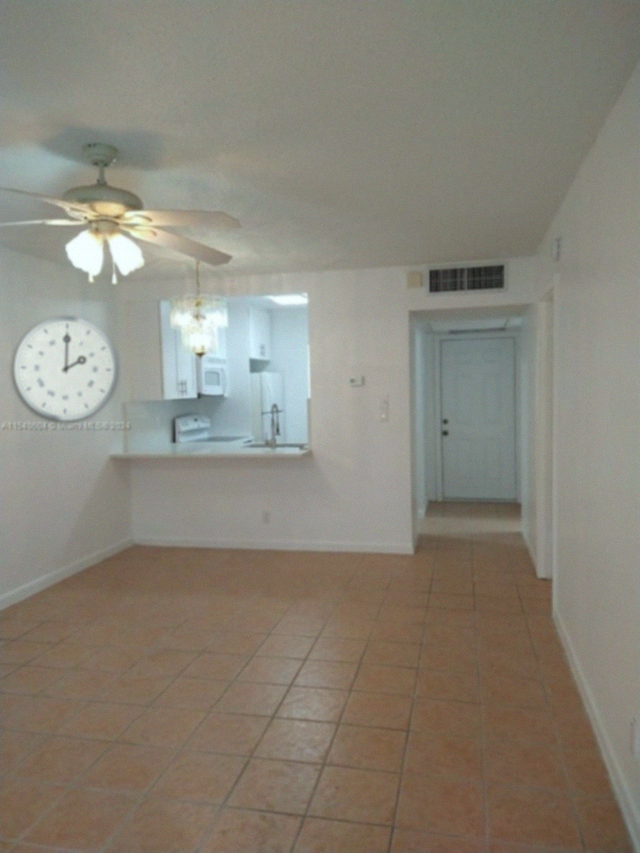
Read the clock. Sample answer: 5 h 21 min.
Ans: 2 h 00 min
